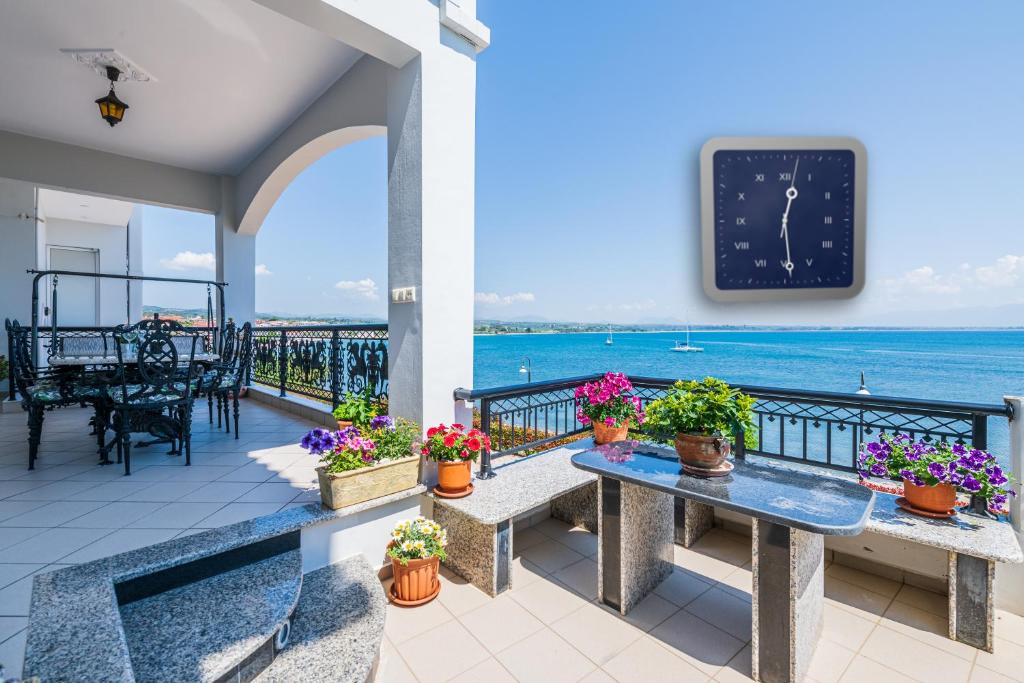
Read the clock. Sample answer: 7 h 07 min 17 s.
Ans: 12 h 29 min 02 s
